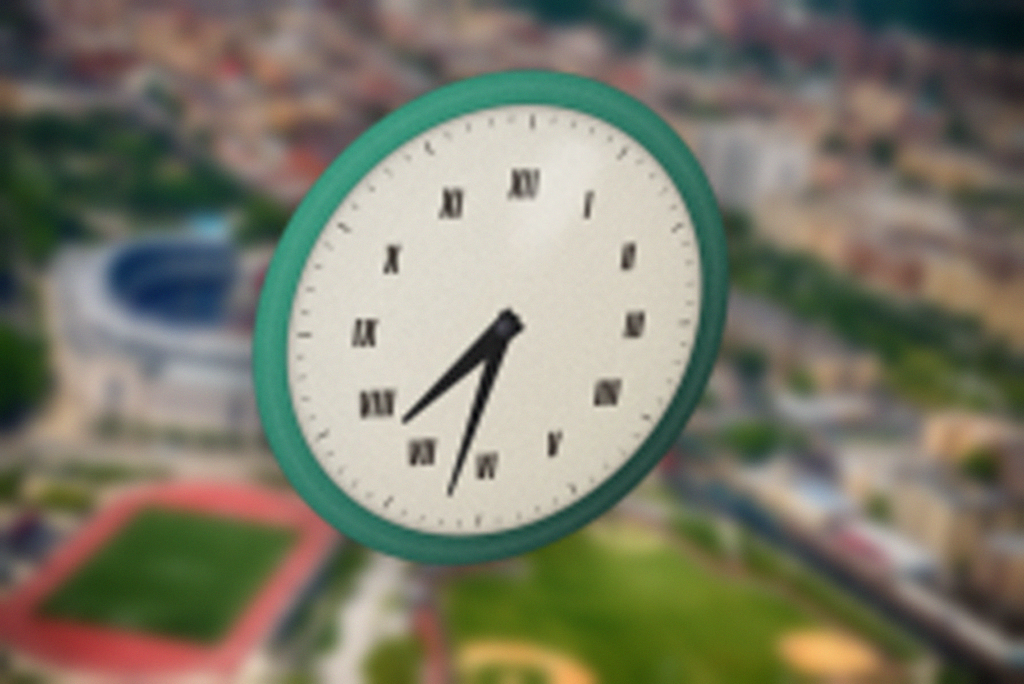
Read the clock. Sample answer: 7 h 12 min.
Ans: 7 h 32 min
